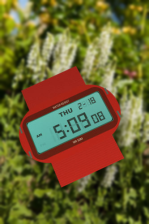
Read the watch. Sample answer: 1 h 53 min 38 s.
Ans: 5 h 09 min 08 s
